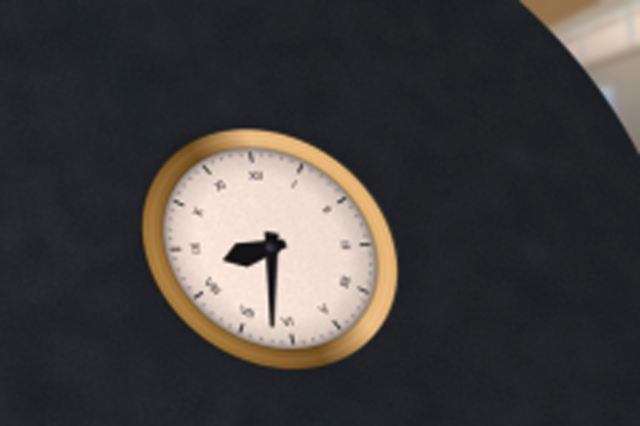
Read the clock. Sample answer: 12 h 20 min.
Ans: 8 h 32 min
